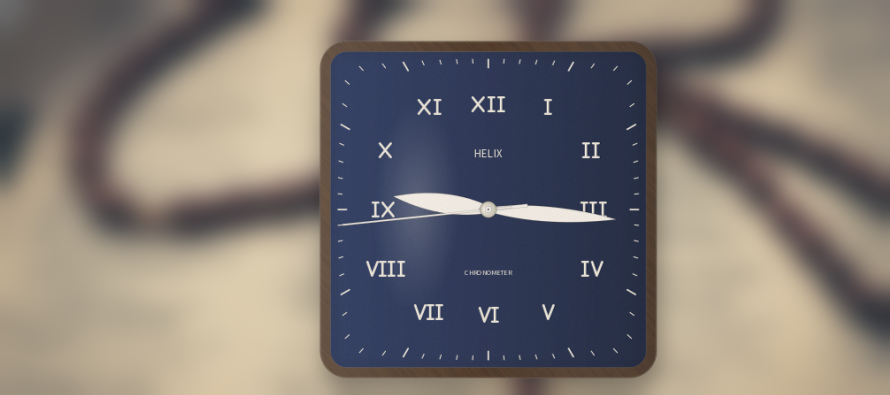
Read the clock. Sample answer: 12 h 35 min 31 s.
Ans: 9 h 15 min 44 s
